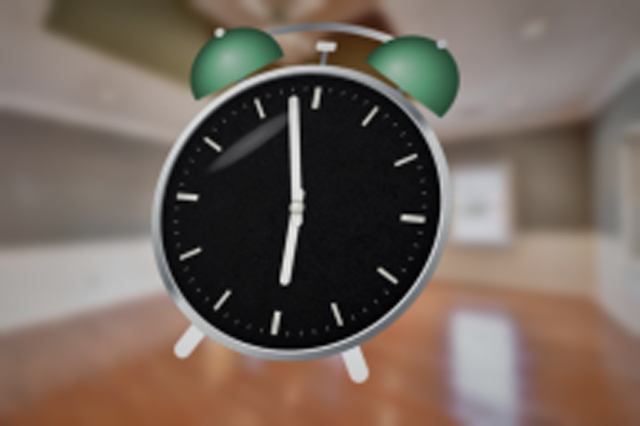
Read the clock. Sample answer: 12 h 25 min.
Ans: 5 h 58 min
